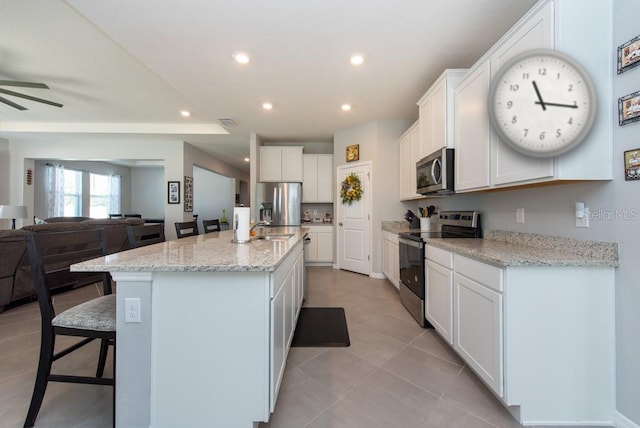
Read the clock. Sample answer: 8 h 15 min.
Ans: 11 h 16 min
